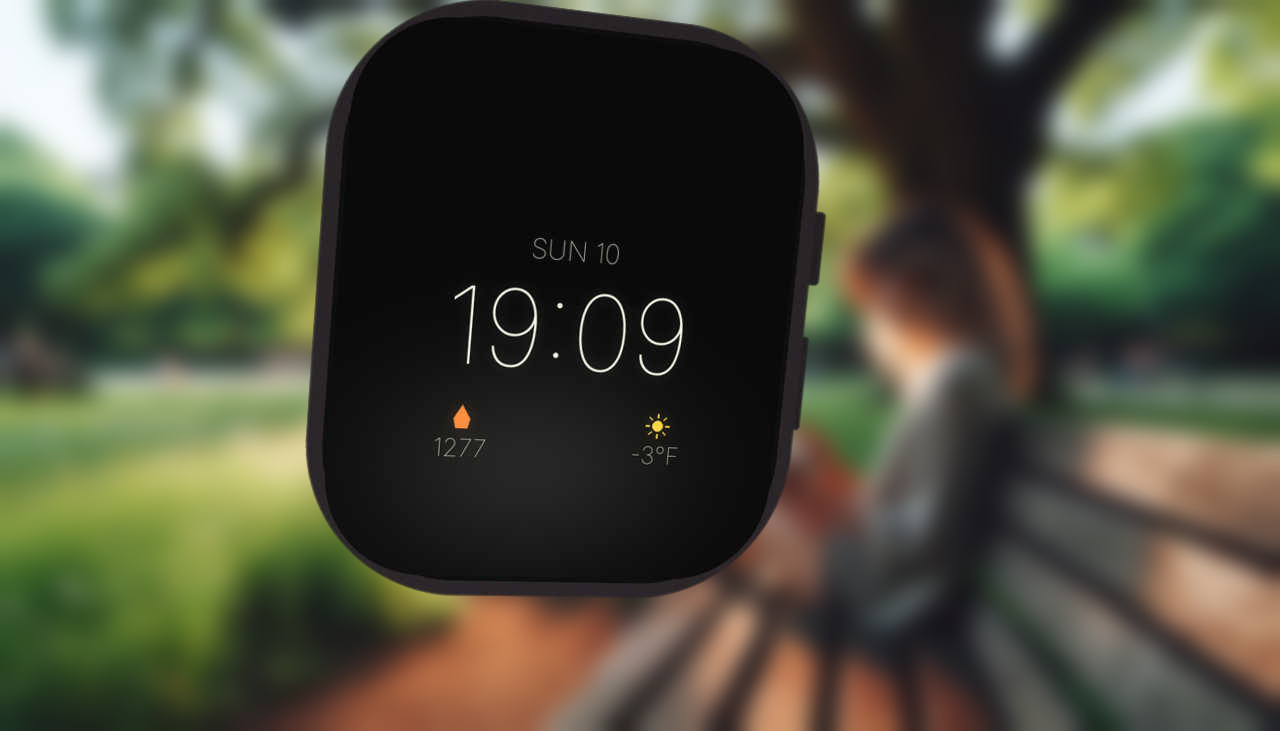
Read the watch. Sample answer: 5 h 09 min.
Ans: 19 h 09 min
